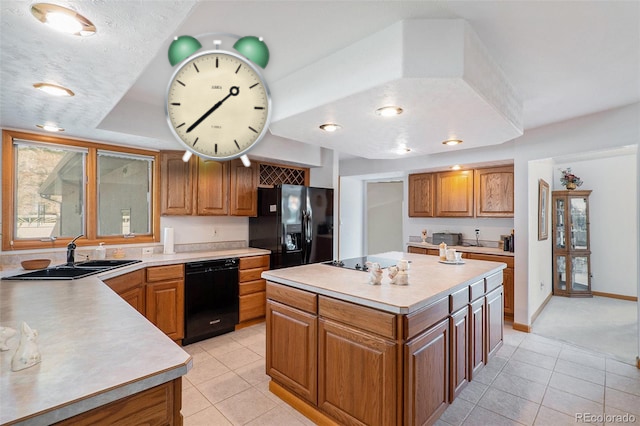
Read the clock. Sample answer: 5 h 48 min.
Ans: 1 h 38 min
